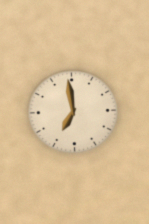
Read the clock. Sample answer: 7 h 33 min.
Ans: 6 h 59 min
